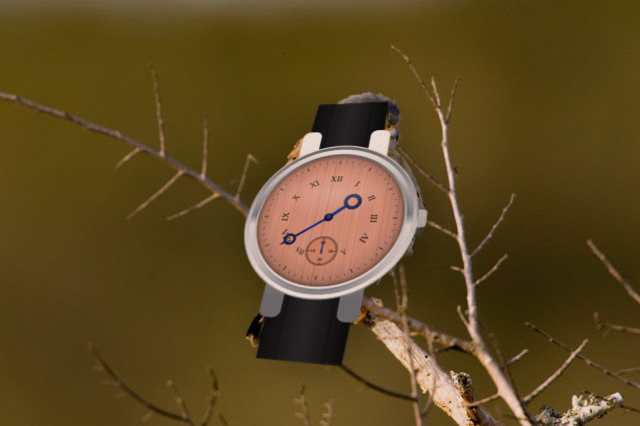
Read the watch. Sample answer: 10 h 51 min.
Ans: 1 h 39 min
